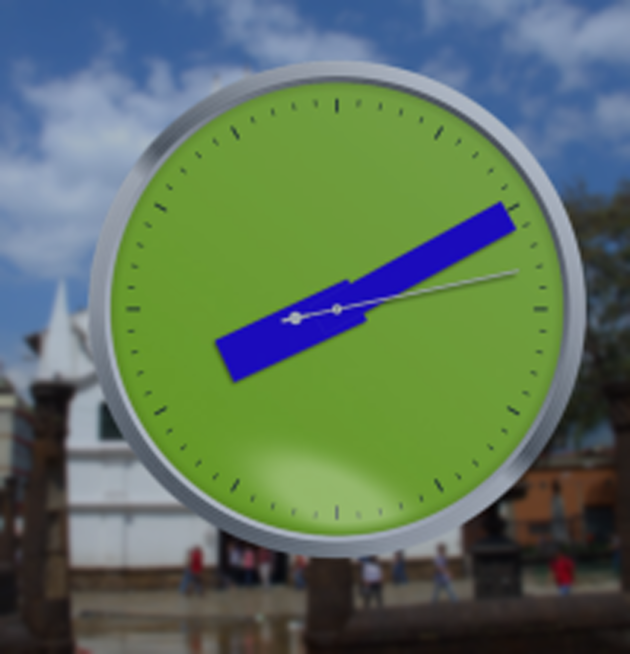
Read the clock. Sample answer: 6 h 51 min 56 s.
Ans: 8 h 10 min 13 s
